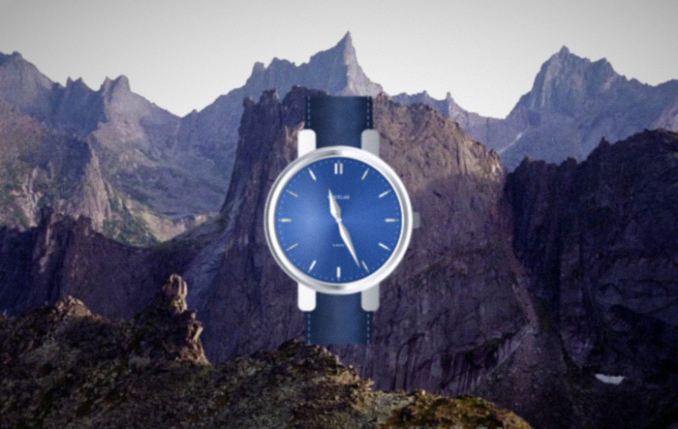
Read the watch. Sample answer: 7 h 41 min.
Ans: 11 h 26 min
